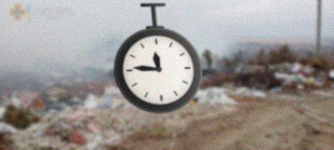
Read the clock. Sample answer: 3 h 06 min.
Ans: 11 h 46 min
